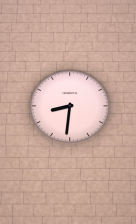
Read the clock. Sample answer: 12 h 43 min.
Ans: 8 h 31 min
